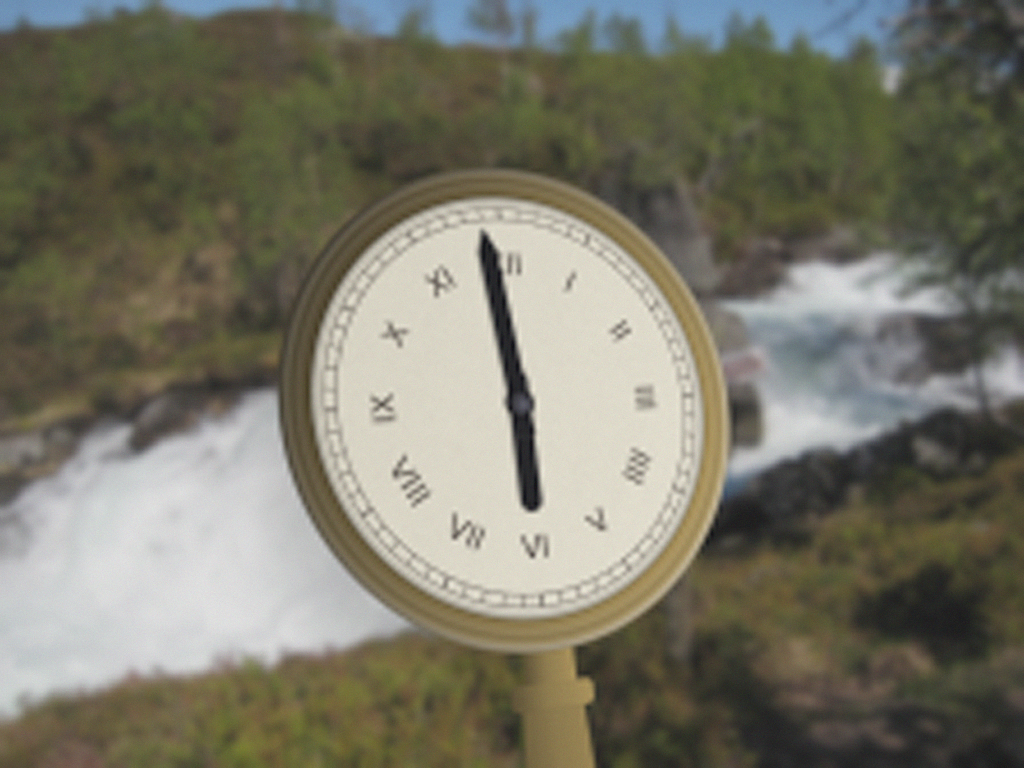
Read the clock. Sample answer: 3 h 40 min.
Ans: 5 h 59 min
